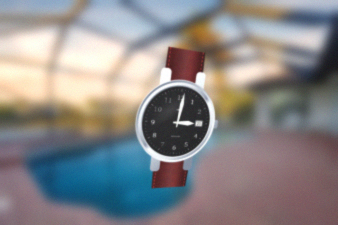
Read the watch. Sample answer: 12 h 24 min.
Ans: 3 h 01 min
